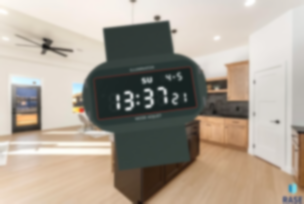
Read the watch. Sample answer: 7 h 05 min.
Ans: 13 h 37 min
